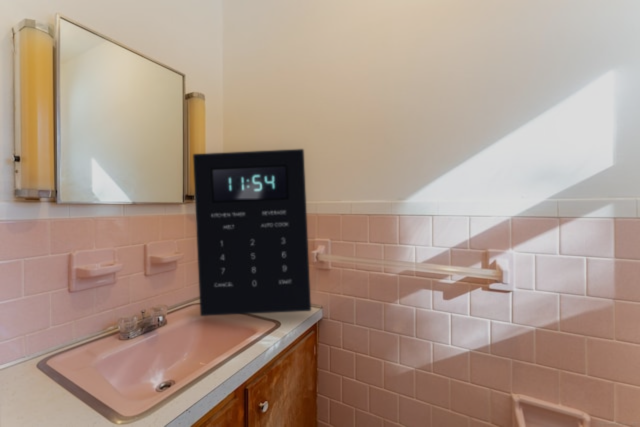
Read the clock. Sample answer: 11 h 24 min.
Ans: 11 h 54 min
